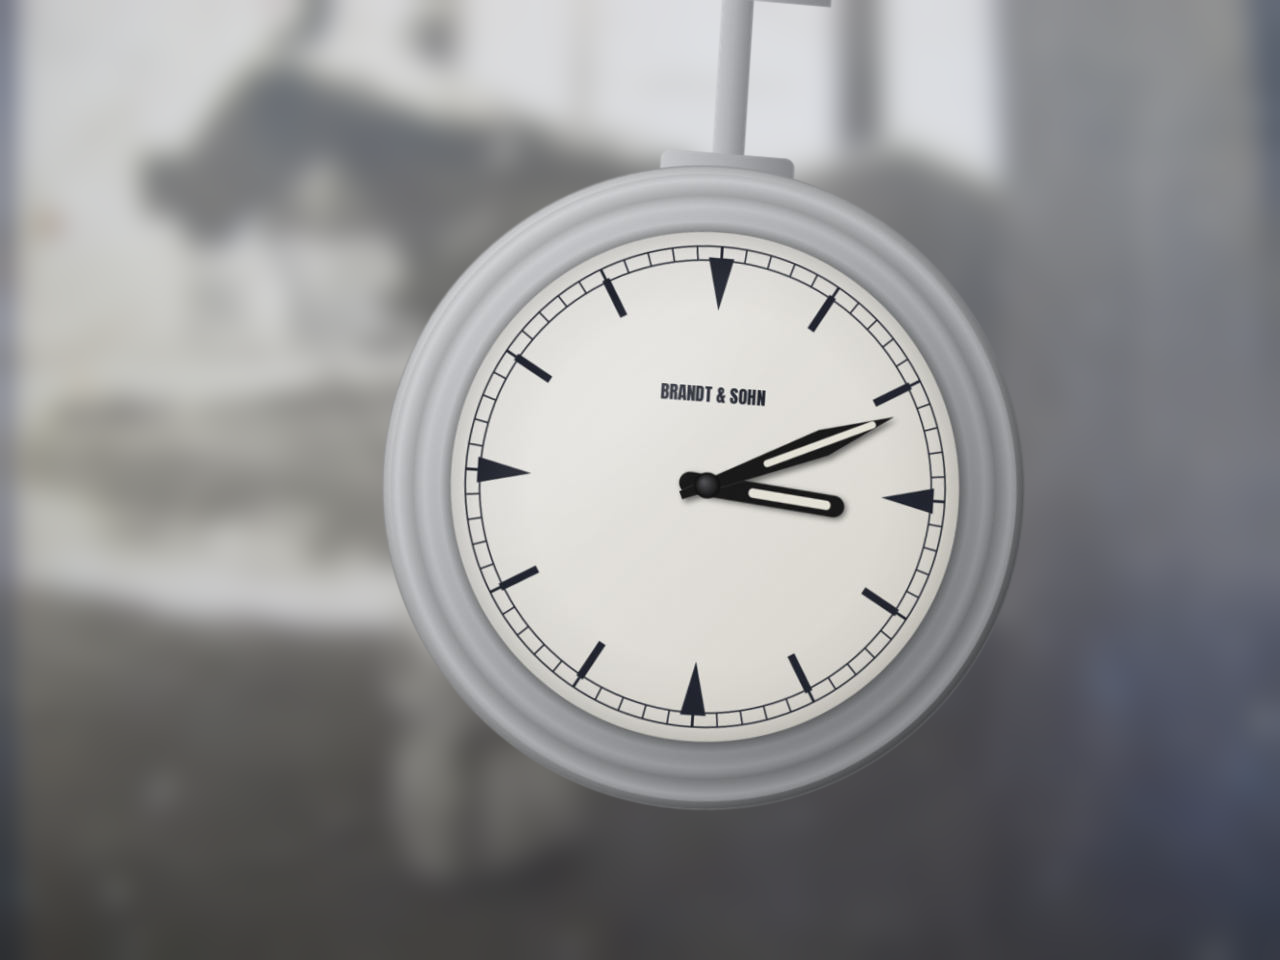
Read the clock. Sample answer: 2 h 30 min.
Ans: 3 h 11 min
